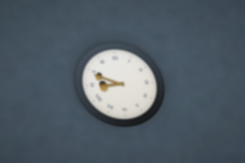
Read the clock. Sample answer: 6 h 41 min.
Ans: 8 h 49 min
